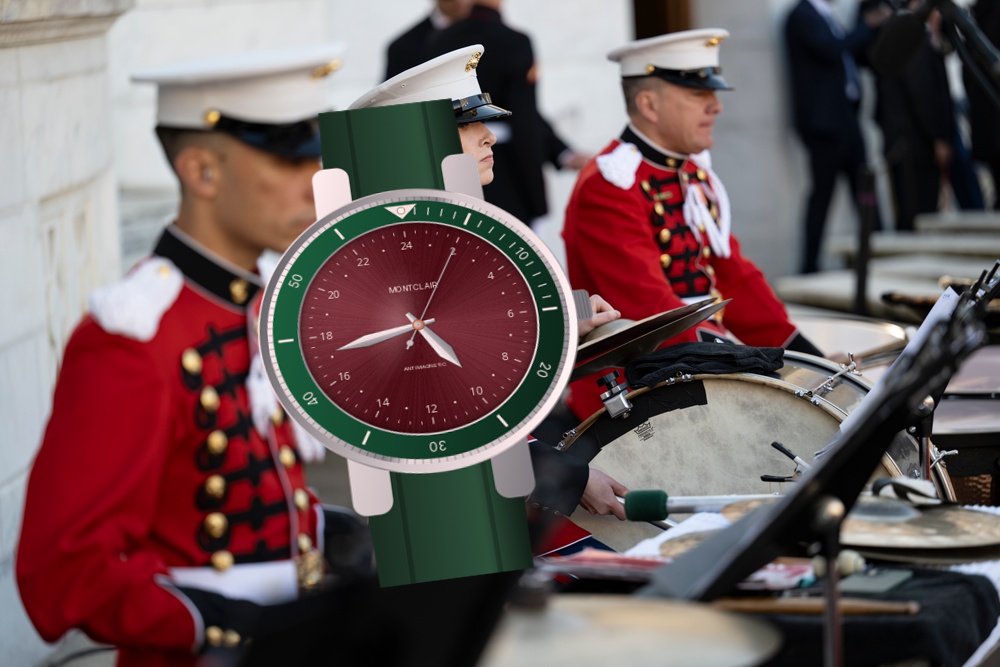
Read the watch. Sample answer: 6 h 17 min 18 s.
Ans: 9 h 43 min 05 s
